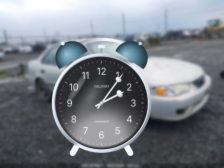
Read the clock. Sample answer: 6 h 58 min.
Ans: 2 h 06 min
